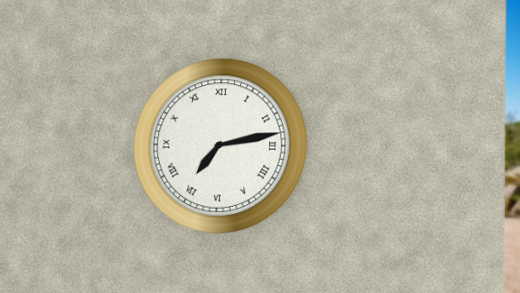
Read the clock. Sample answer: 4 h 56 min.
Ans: 7 h 13 min
